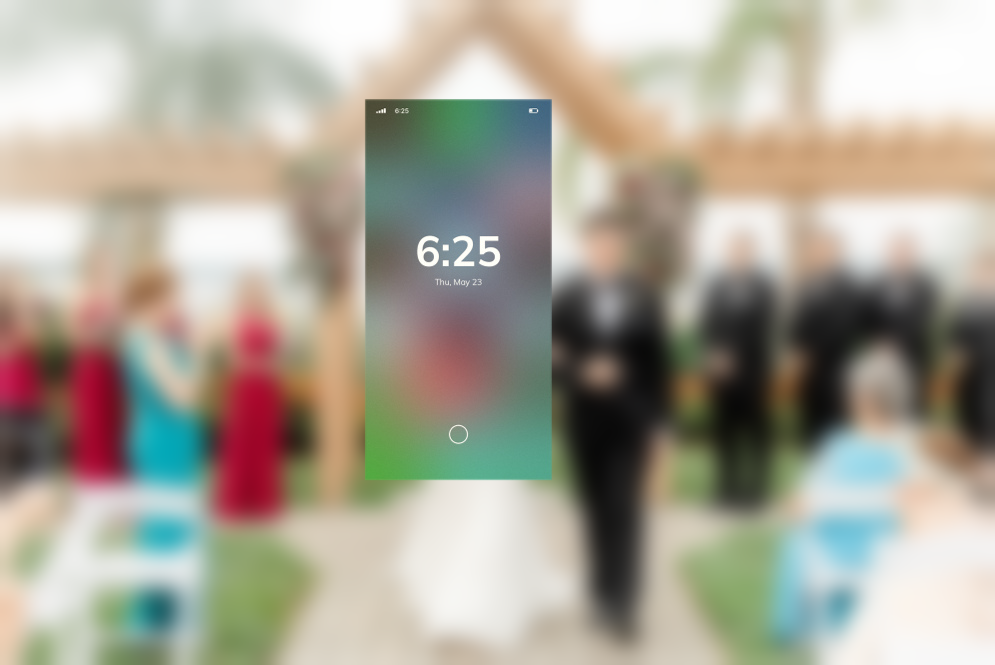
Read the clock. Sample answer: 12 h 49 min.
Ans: 6 h 25 min
